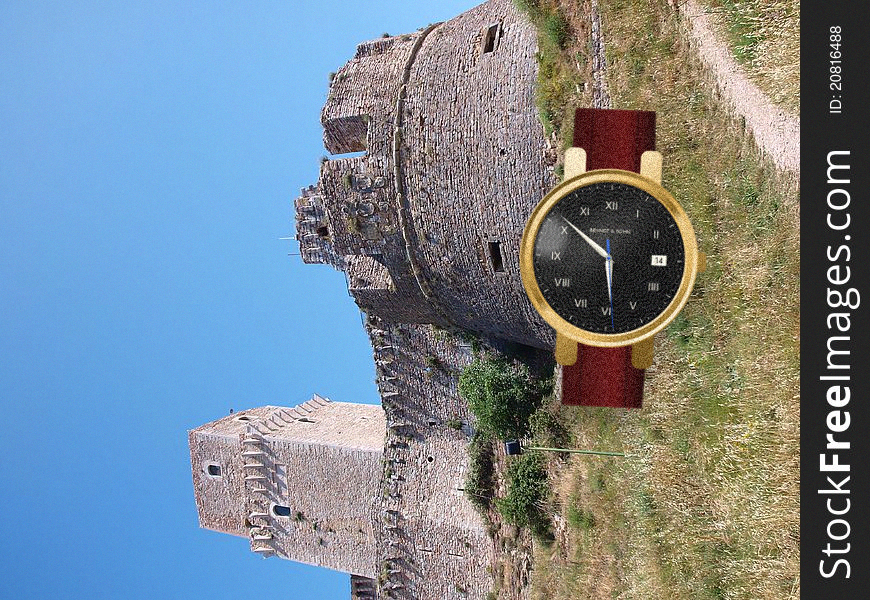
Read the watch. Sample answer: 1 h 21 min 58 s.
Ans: 5 h 51 min 29 s
